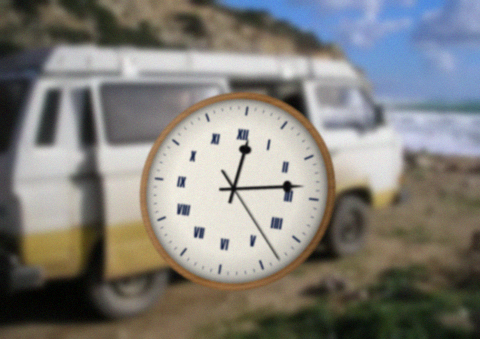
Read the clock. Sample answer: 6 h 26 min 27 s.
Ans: 12 h 13 min 23 s
